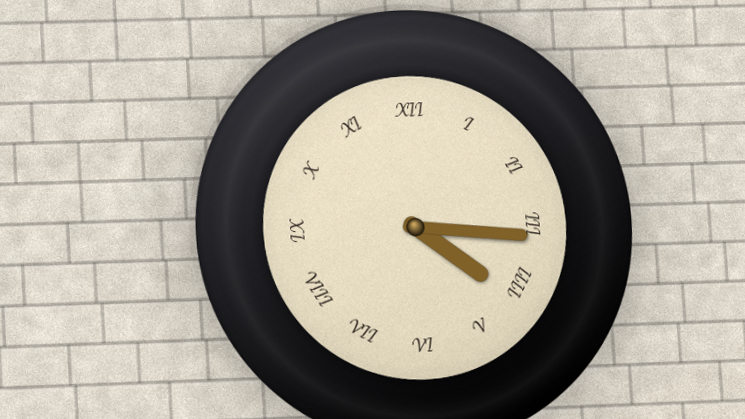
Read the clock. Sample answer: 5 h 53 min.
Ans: 4 h 16 min
